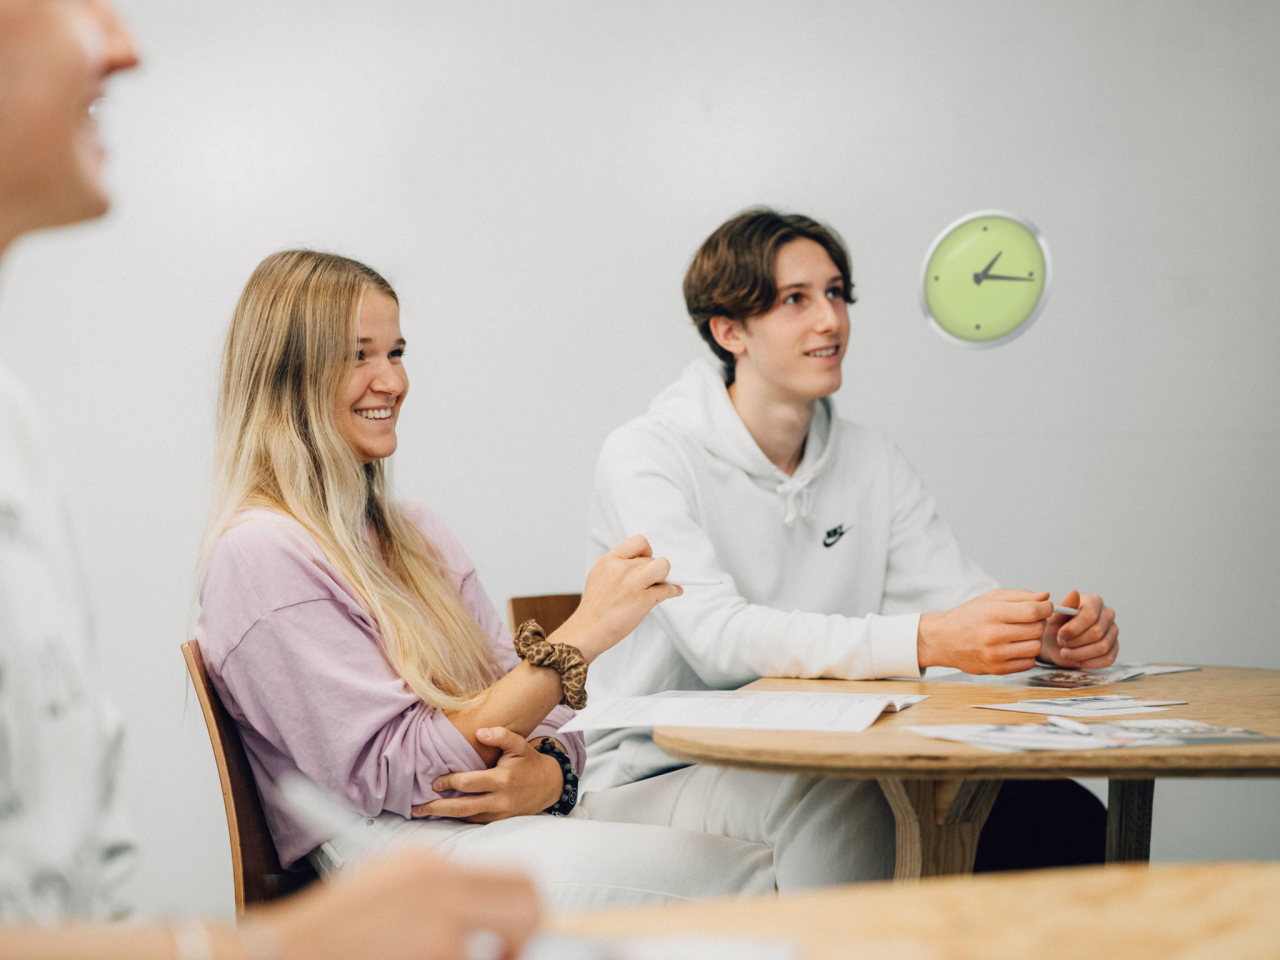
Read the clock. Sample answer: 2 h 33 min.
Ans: 1 h 16 min
